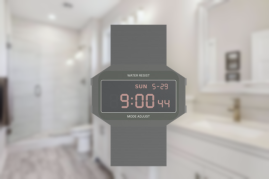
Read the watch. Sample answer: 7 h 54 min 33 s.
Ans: 9 h 00 min 44 s
